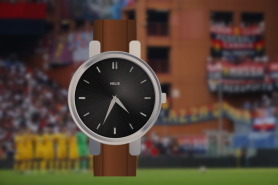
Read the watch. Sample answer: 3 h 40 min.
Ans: 4 h 34 min
